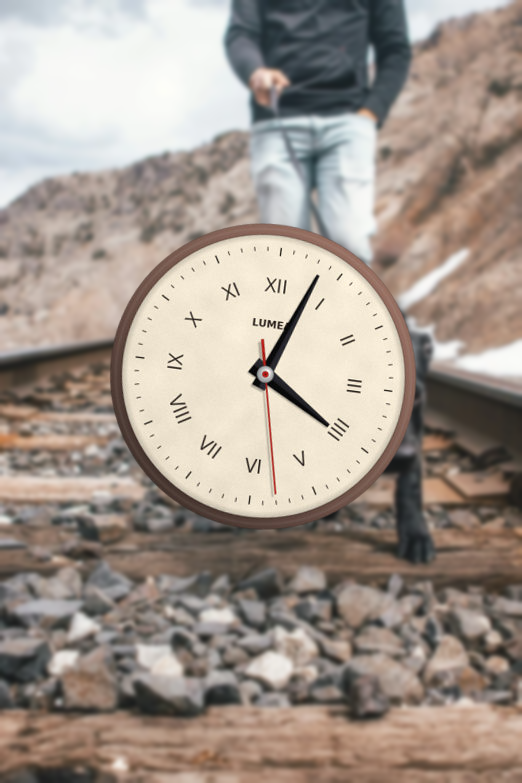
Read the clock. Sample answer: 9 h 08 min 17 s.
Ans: 4 h 03 min 28 s
